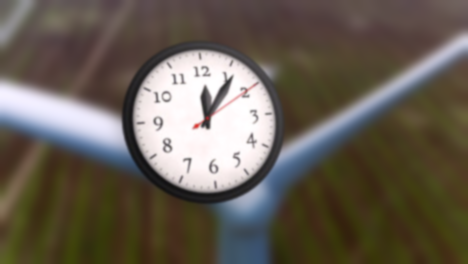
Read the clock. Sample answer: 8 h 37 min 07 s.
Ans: 12 h 06 min 10 s
